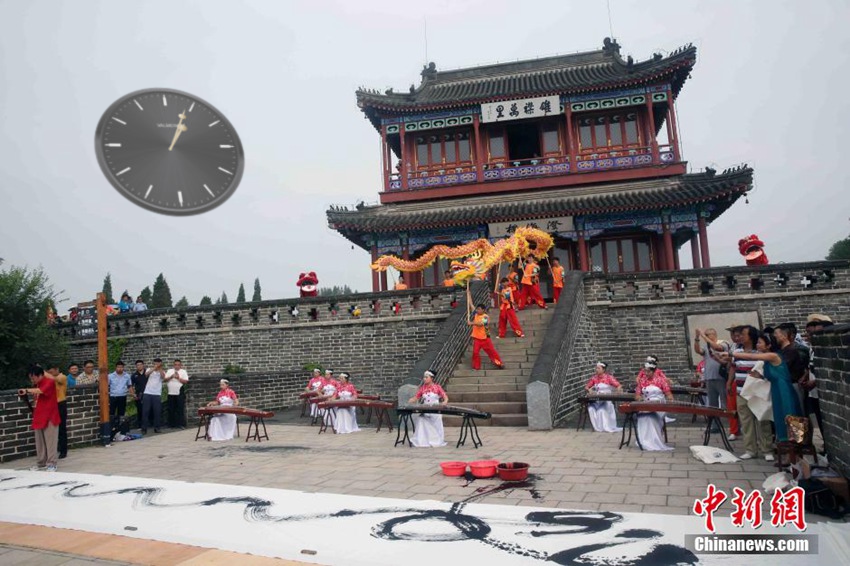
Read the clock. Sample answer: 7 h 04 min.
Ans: 1 h 04 min
